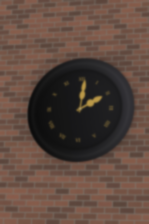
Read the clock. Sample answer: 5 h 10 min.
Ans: 2 h 01 min
